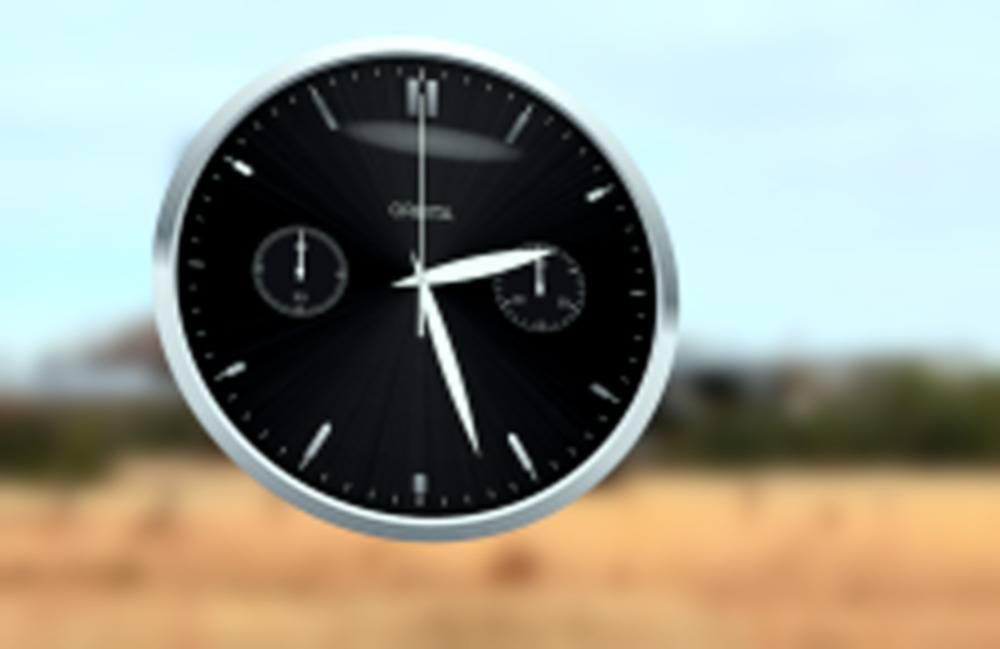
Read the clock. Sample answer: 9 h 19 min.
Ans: 2 h 27 min
